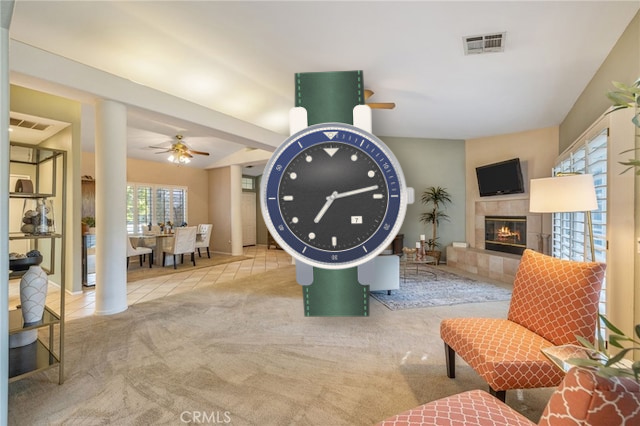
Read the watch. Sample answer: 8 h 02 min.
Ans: 7 h 13 min
